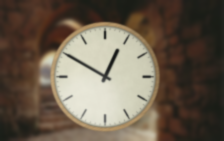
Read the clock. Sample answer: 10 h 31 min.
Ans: 12 h 50 min
